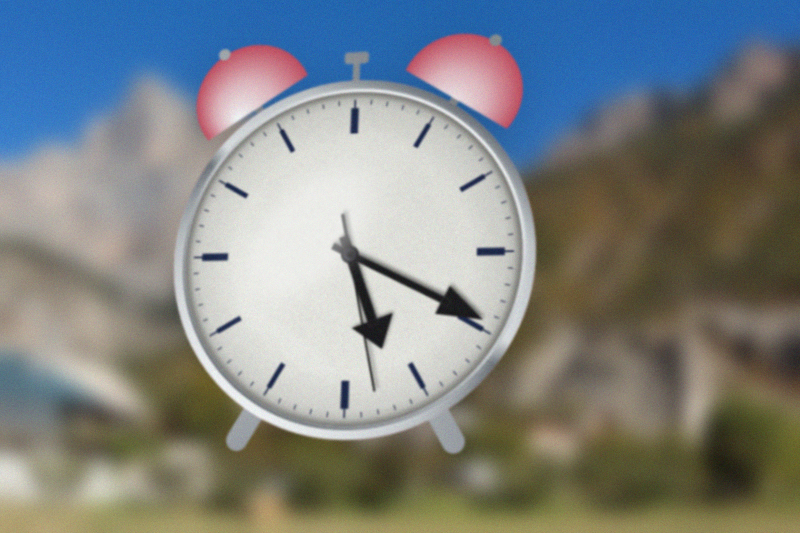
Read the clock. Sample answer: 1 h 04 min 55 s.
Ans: 5 h 19 min 28 s
